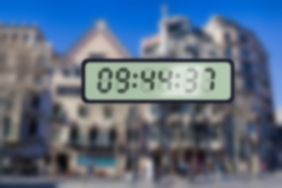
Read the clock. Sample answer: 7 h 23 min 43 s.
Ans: 9 h 44 min 37 s
